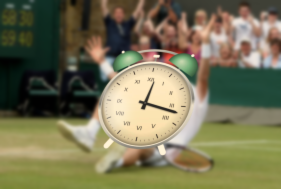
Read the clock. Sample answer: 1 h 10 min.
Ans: 12 h 17 min
